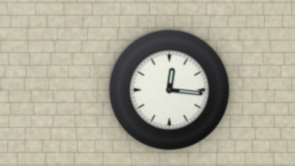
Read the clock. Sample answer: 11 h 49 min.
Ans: 12 h 16 min
